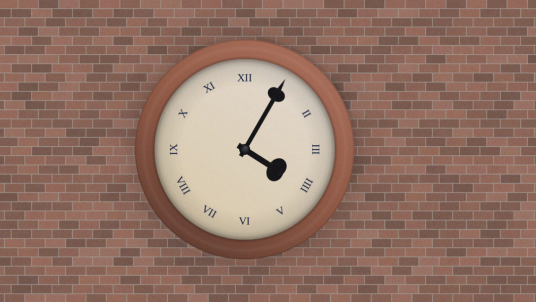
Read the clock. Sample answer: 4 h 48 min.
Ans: 4 h 05 min
